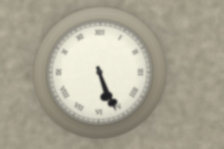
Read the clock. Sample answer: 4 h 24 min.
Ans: 5 h 26 min
